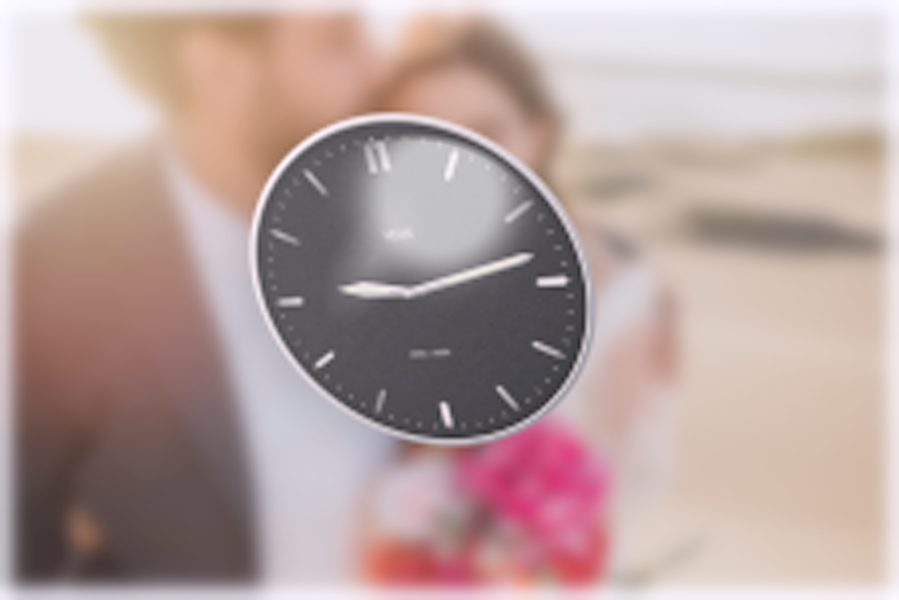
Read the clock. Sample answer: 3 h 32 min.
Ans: 9 h 13 min
